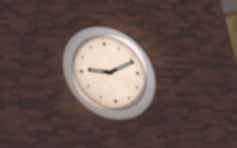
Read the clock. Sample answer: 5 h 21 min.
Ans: 9 h 11 min
